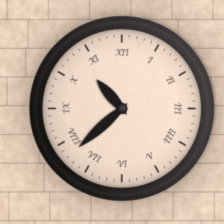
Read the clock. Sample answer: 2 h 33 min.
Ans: 10 h 38 min
